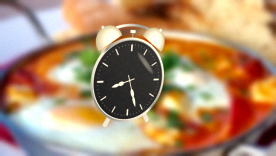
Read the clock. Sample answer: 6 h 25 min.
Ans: 8 h 27 min
